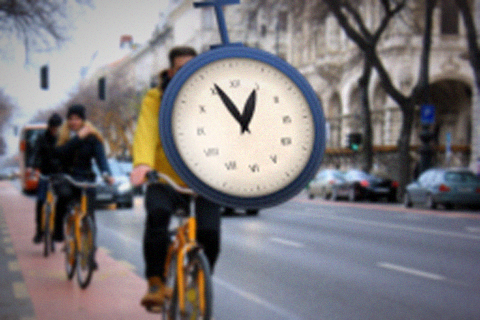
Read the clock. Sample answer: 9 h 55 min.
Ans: 12 h 56 min
